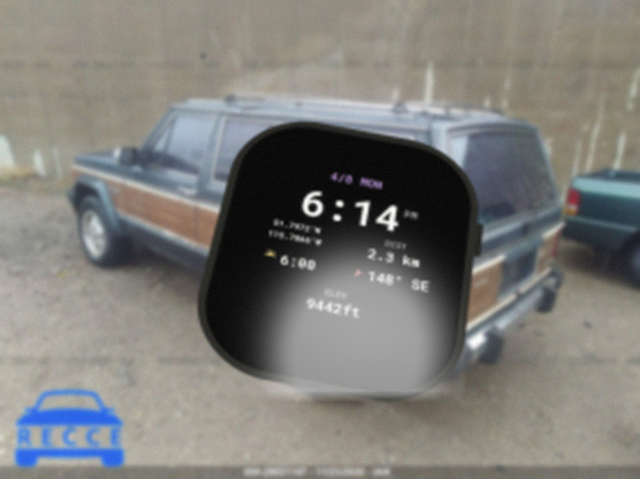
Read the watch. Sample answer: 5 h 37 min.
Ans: 6 h 14 min
